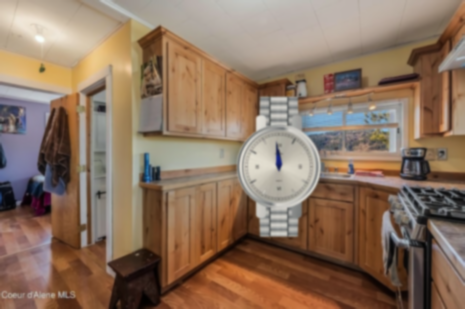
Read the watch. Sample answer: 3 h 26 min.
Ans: 11 h 59 min
